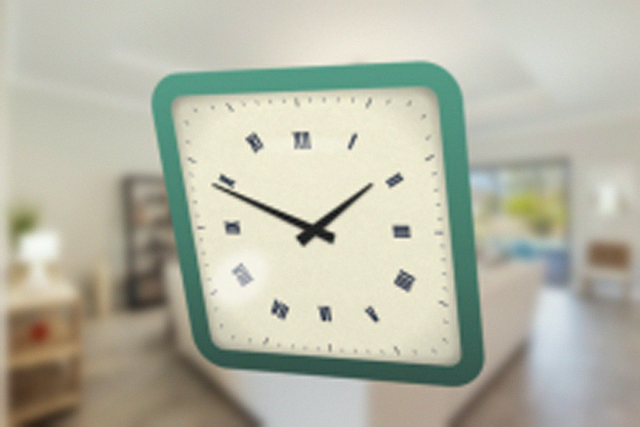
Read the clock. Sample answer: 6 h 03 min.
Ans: 1 h 49 min
